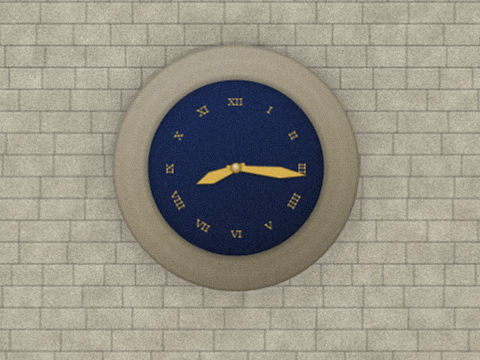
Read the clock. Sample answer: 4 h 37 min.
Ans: 8 h 16 min
